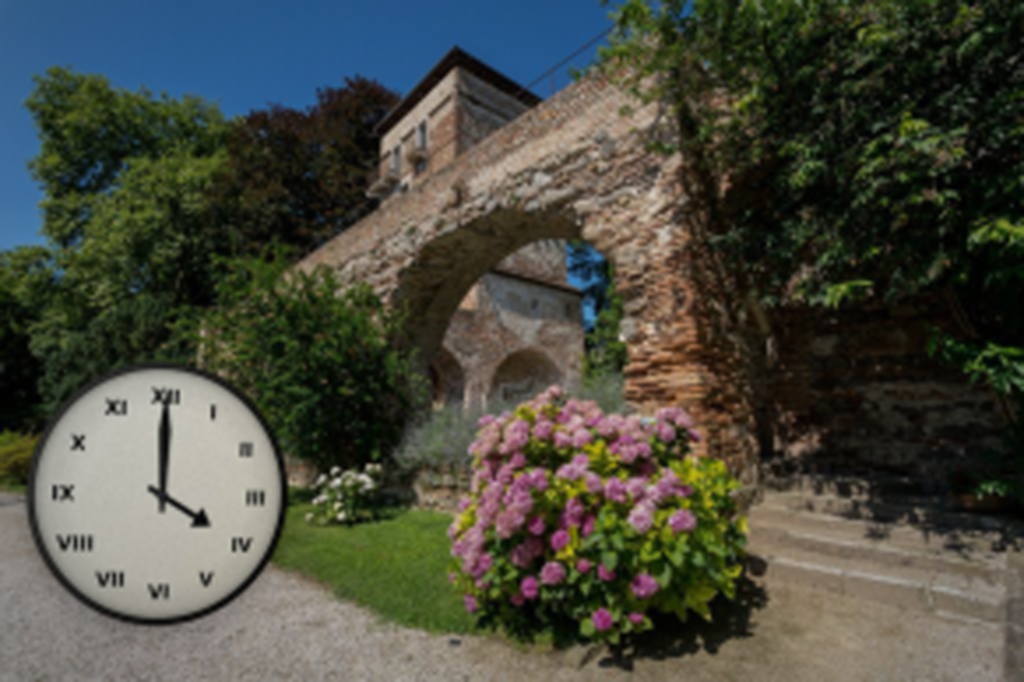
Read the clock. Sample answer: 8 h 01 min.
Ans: 4 h 00 min
